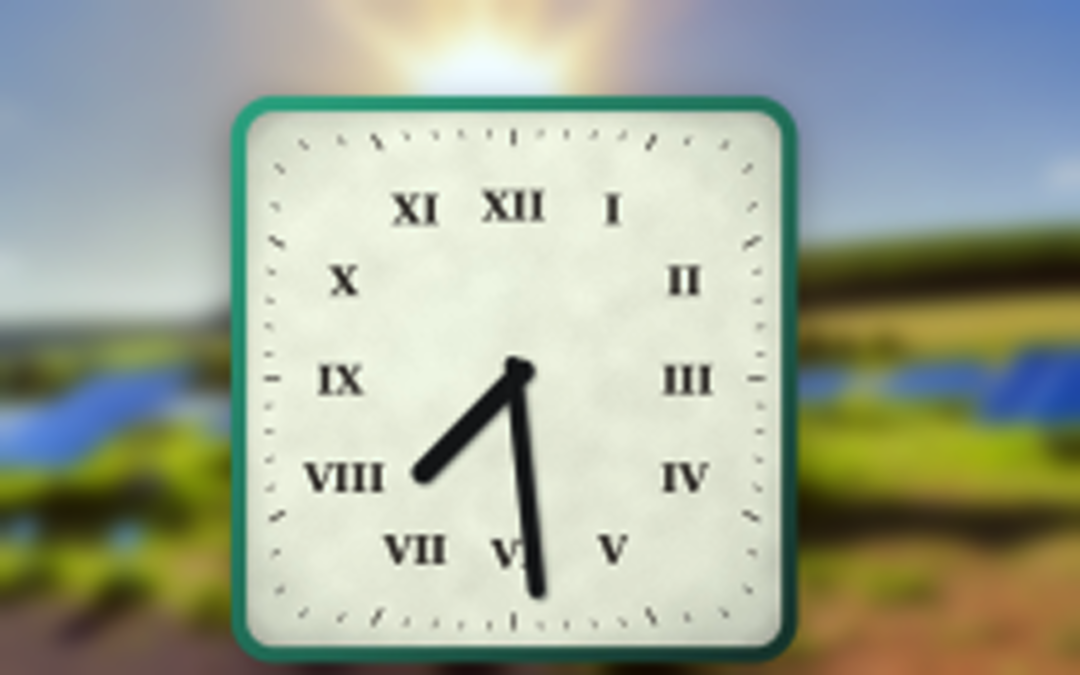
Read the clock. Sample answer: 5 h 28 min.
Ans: 7 h 29 min
